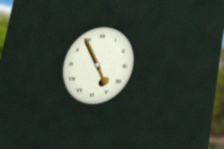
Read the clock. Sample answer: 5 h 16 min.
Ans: 4 h 54 min
